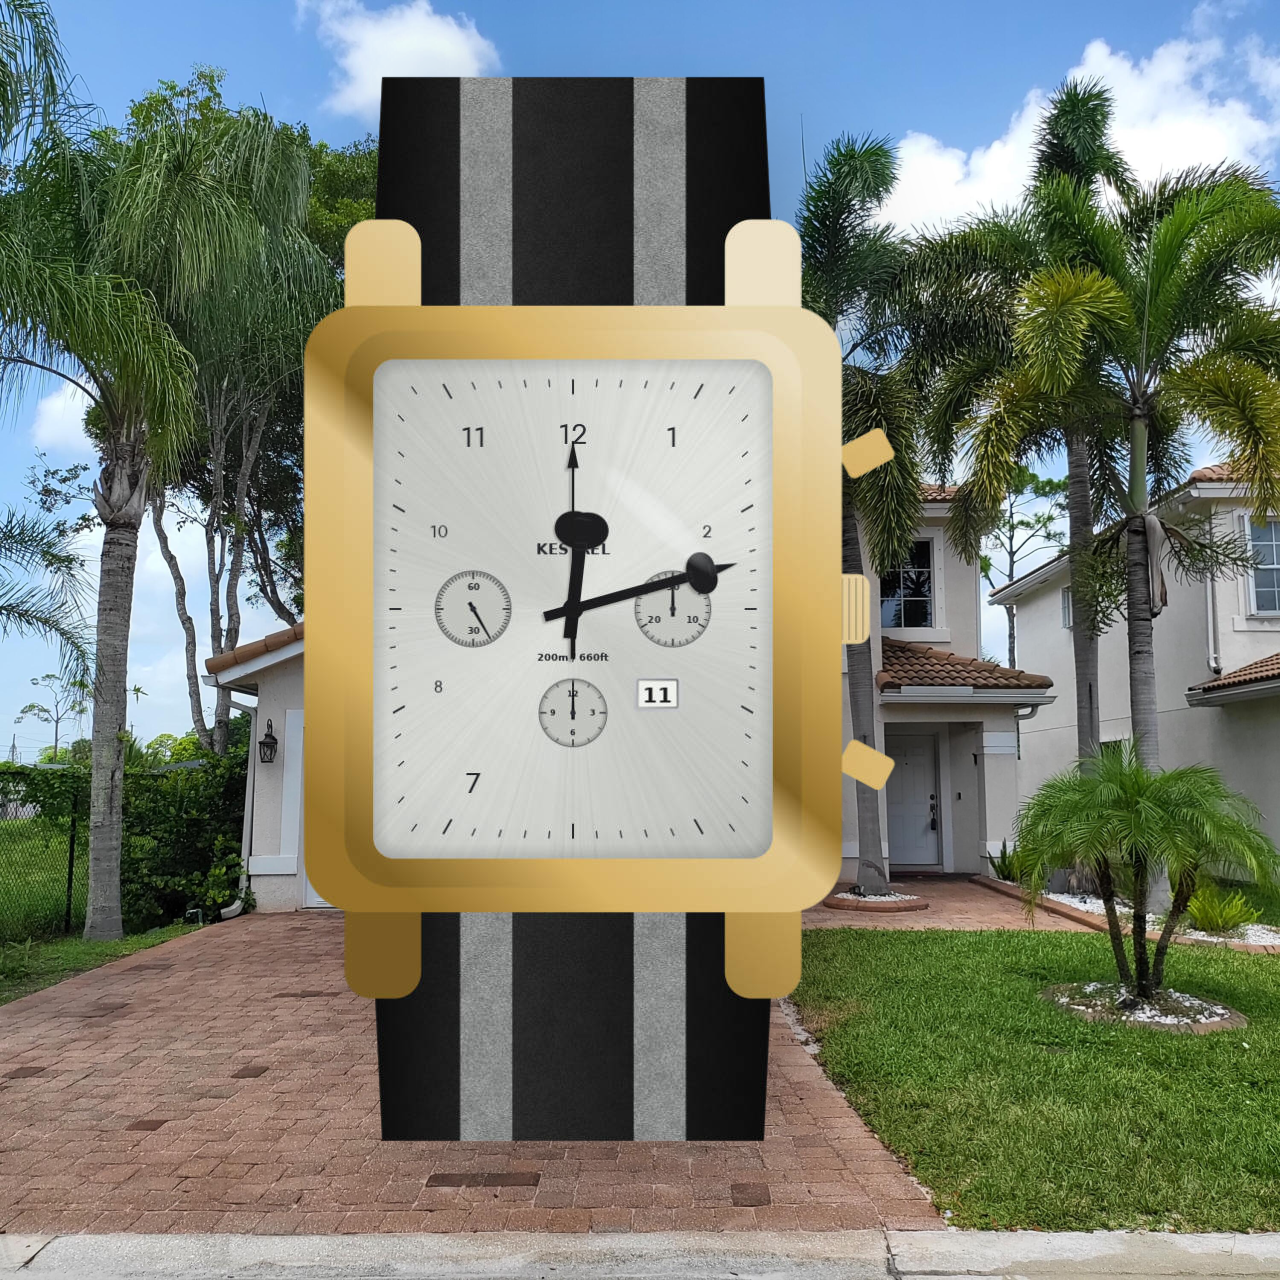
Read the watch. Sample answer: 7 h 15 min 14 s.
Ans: 12 h 12 min 25 s
